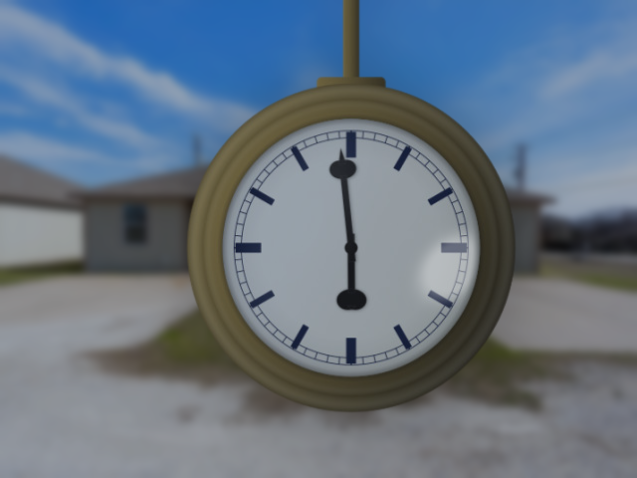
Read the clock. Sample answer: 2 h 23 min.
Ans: 5 h 59 min
